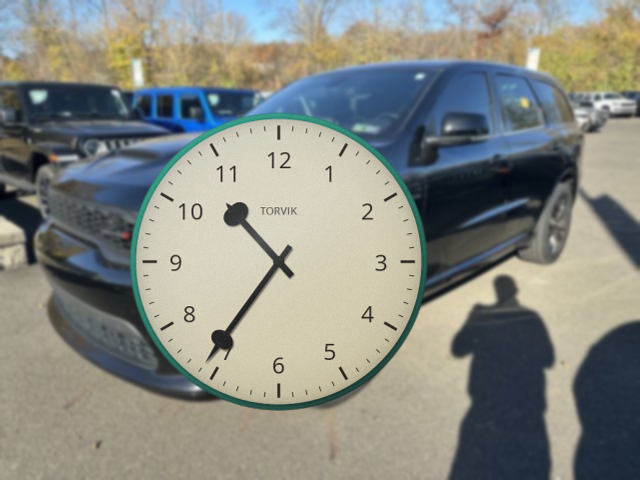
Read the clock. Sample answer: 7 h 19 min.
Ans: 10 h 36 min
